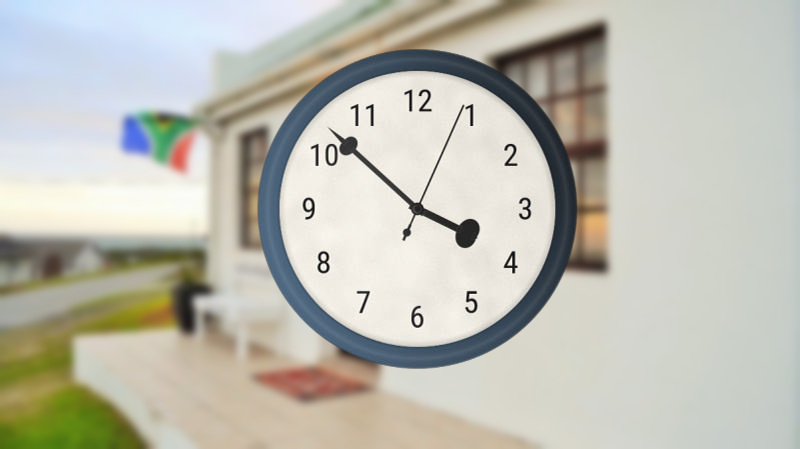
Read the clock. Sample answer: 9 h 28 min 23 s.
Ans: 3 h 52 min 04 s
